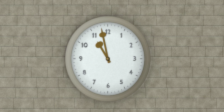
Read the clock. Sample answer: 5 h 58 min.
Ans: 10 h 58 min
